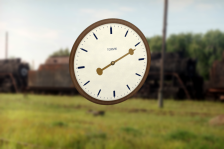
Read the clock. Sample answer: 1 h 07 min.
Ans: 8 h 11 min
